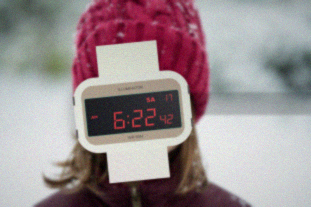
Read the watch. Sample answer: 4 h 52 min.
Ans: 6 h 22 min
